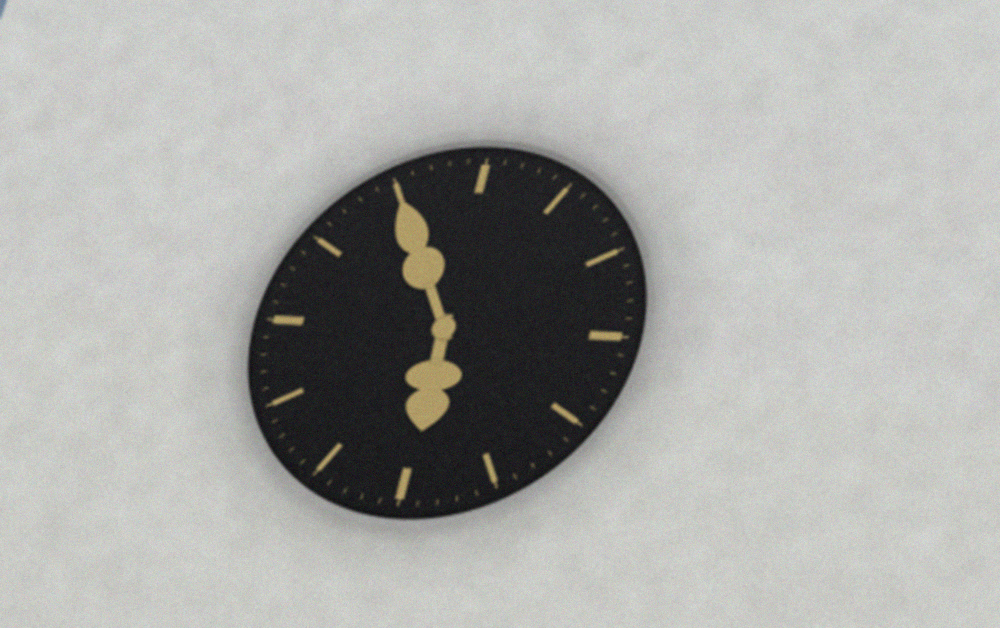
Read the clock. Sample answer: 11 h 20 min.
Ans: 5 h 55 min
